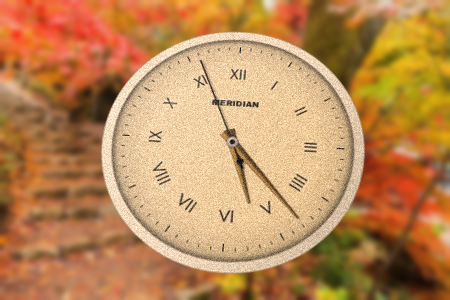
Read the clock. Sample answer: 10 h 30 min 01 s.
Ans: 5 h 22 min 56 s
